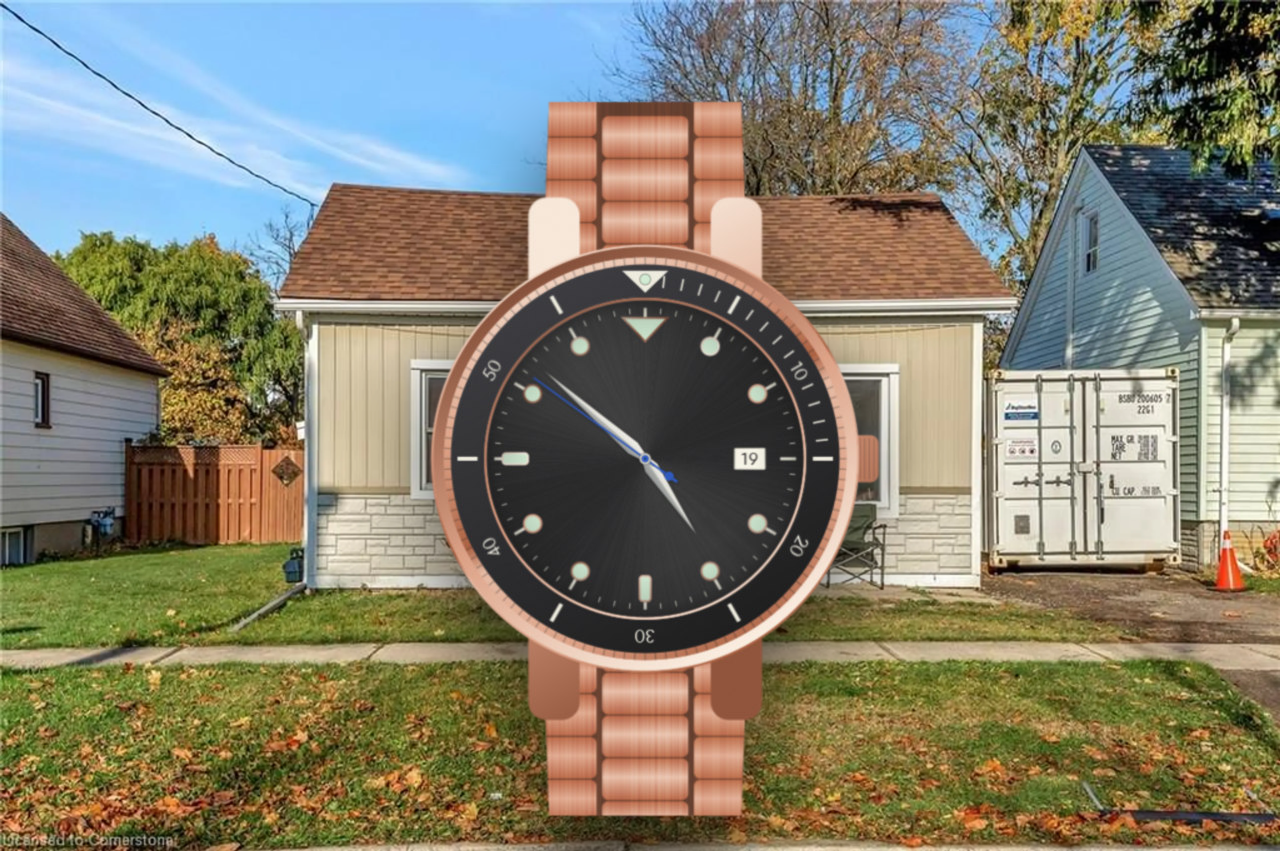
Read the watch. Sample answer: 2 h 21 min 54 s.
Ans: 4 h 51 min 51 s
